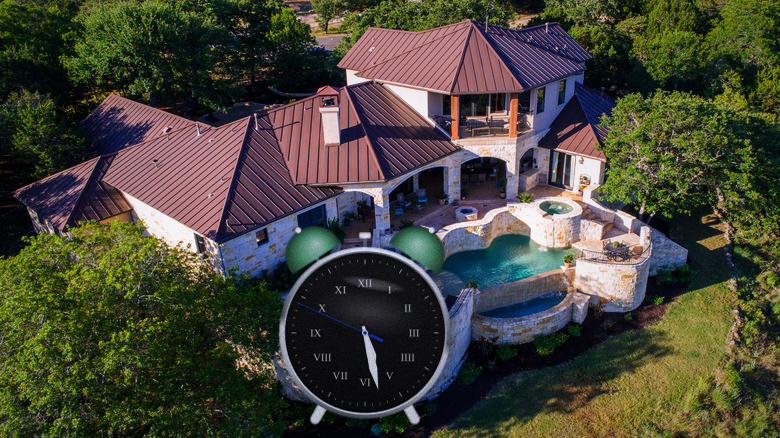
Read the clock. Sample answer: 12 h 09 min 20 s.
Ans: 5 h 27 min 49 s
